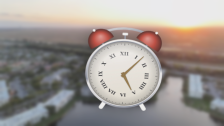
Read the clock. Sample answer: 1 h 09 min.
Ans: 5 h 07 min
